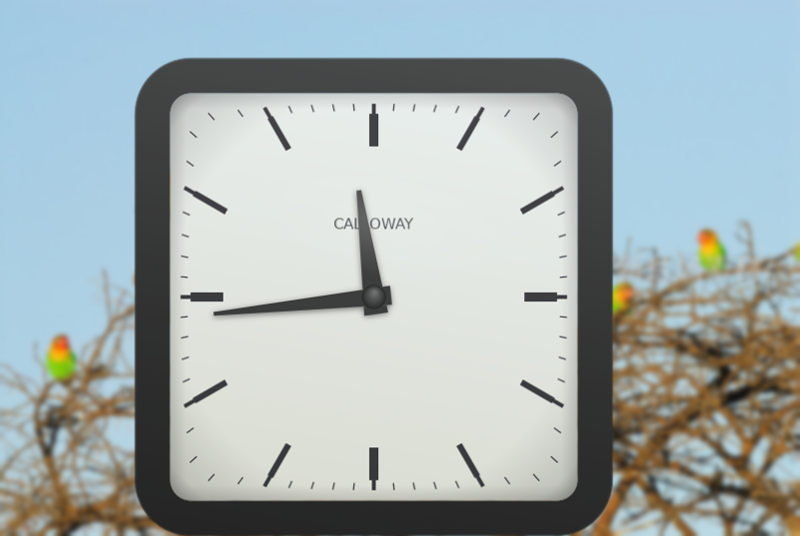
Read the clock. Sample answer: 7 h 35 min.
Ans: 11 h 44 min
